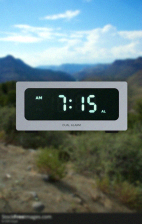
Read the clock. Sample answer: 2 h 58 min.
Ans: 7 h 15 min
